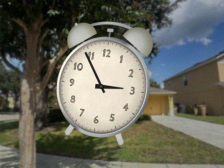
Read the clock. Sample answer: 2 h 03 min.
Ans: 2 h 54 min
